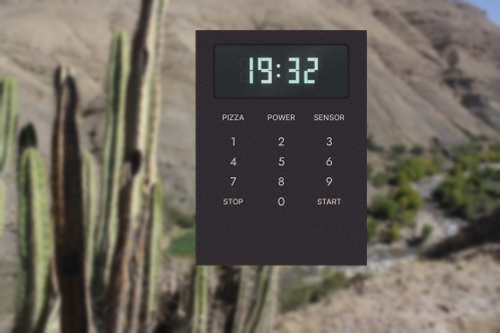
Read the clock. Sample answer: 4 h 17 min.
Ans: 19 h 32 min
